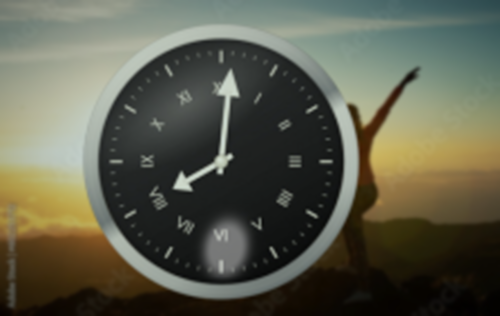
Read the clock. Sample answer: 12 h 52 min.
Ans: 8 h 01 min
